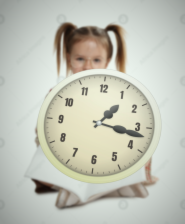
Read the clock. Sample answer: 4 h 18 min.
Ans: 1 h 17 min
